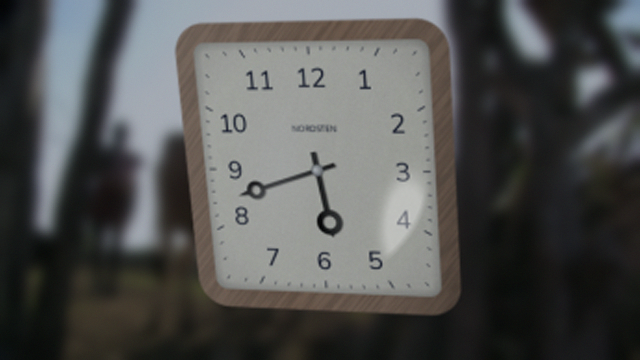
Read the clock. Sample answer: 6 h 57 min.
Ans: 5 h 42 min
